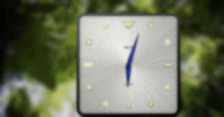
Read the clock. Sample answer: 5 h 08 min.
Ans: 6 h 03 min
